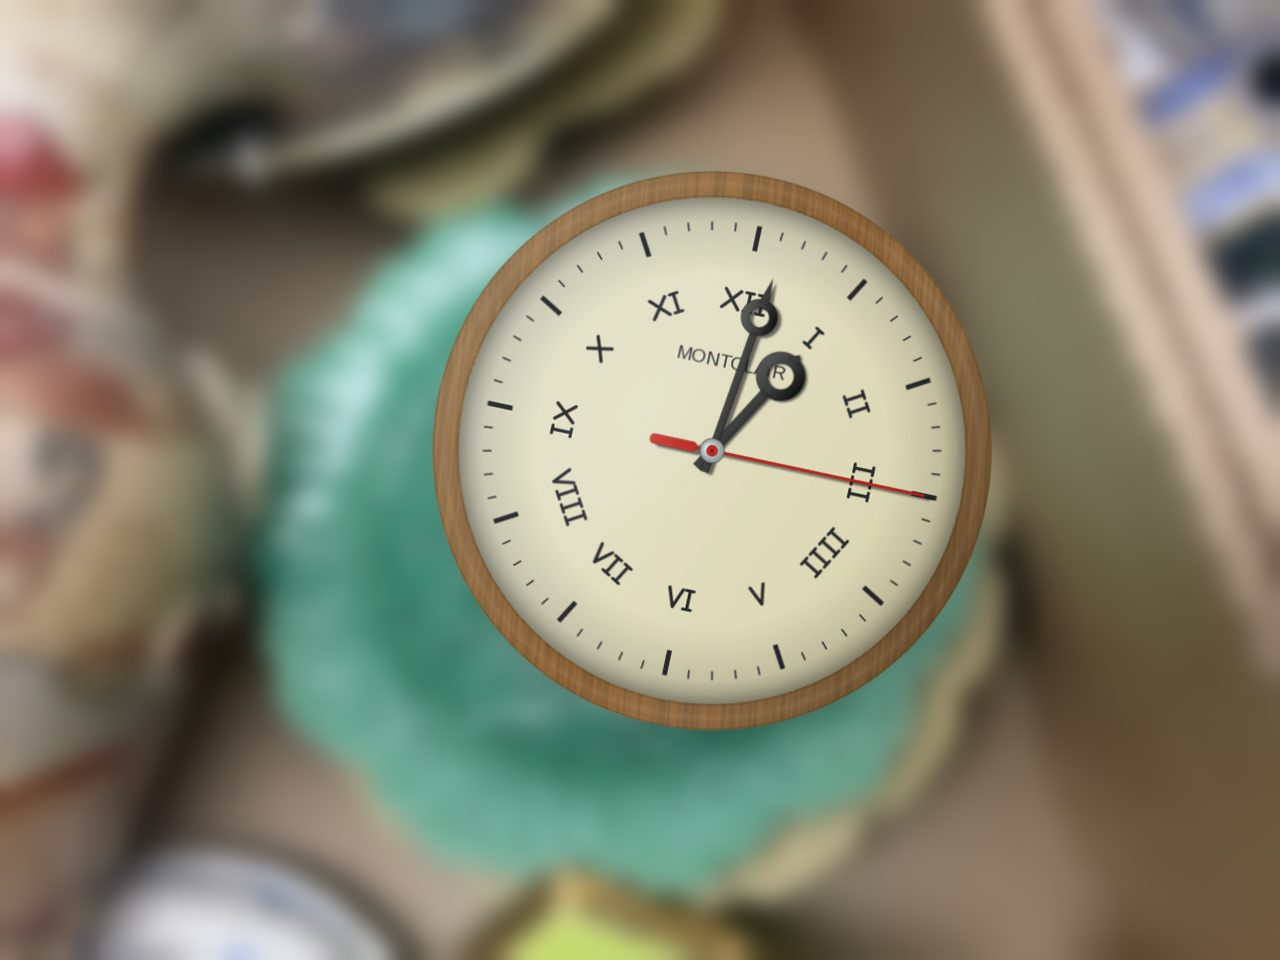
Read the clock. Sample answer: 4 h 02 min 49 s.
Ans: 1 h 01 min 15 s
